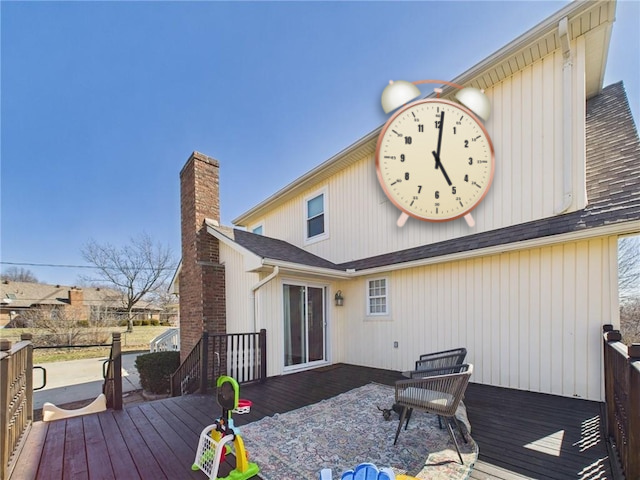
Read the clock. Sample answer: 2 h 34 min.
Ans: 5 h 01 min
